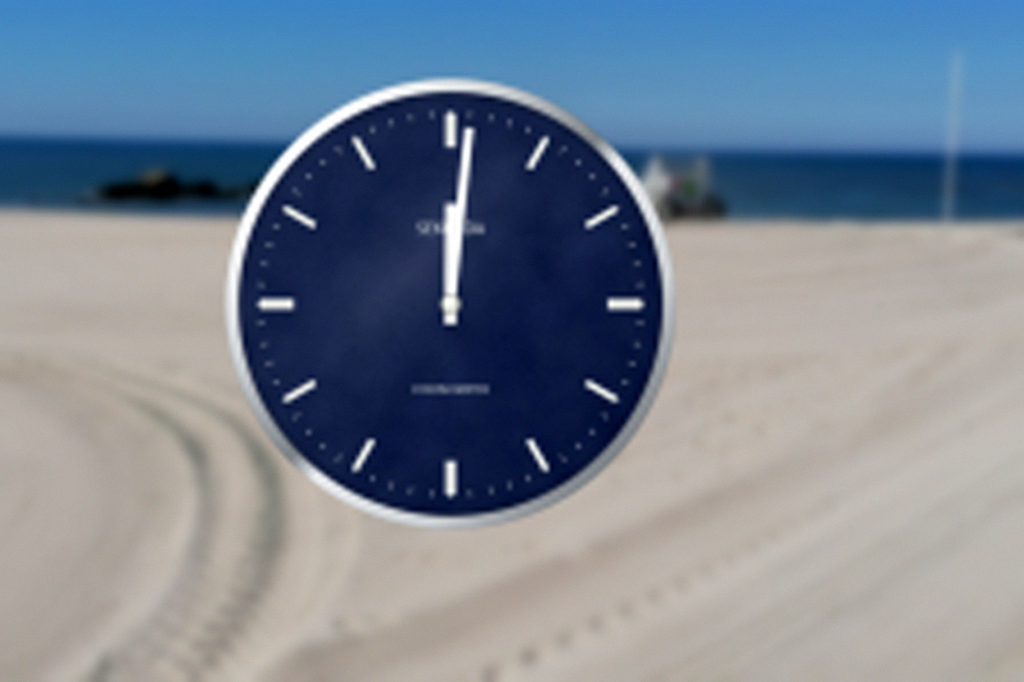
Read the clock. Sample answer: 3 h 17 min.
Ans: 12 h 01 min
